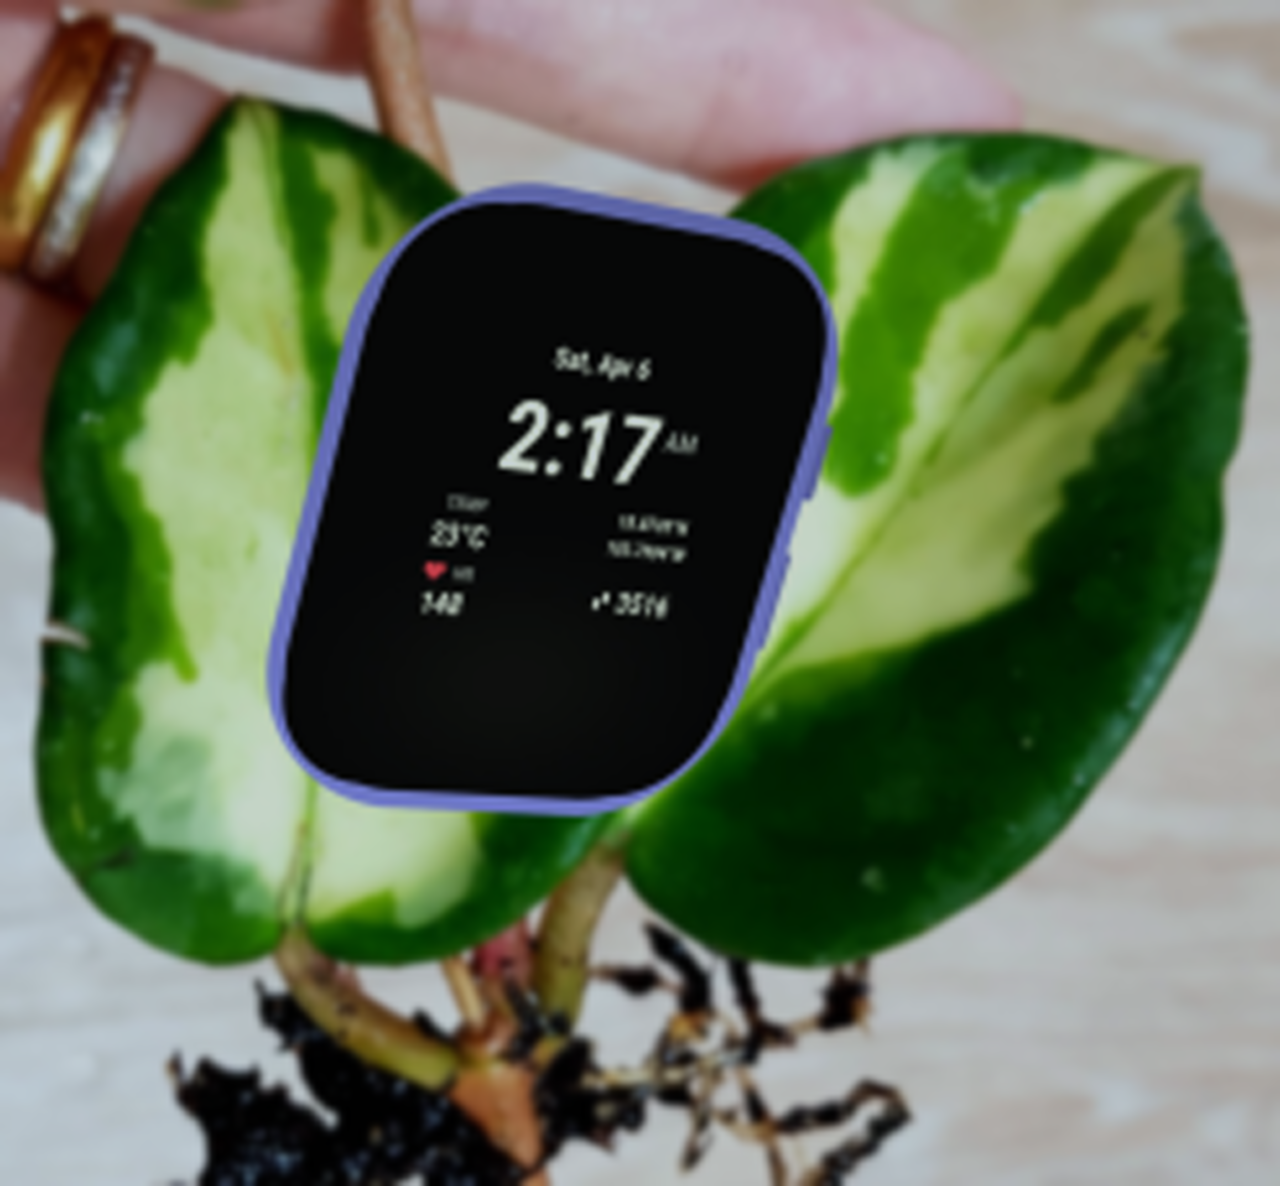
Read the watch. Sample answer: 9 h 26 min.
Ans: 2 h 17 min
